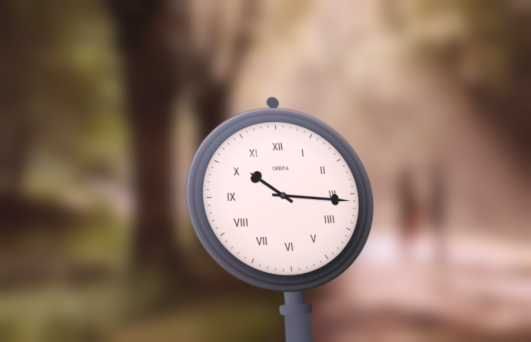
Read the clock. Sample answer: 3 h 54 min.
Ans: 10 h 16 min
